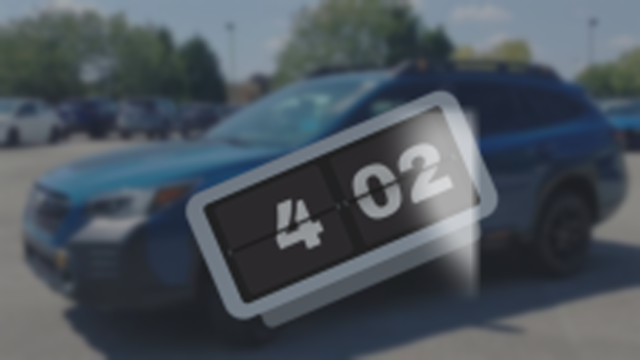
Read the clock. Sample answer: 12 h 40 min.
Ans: 4 h 02 min
